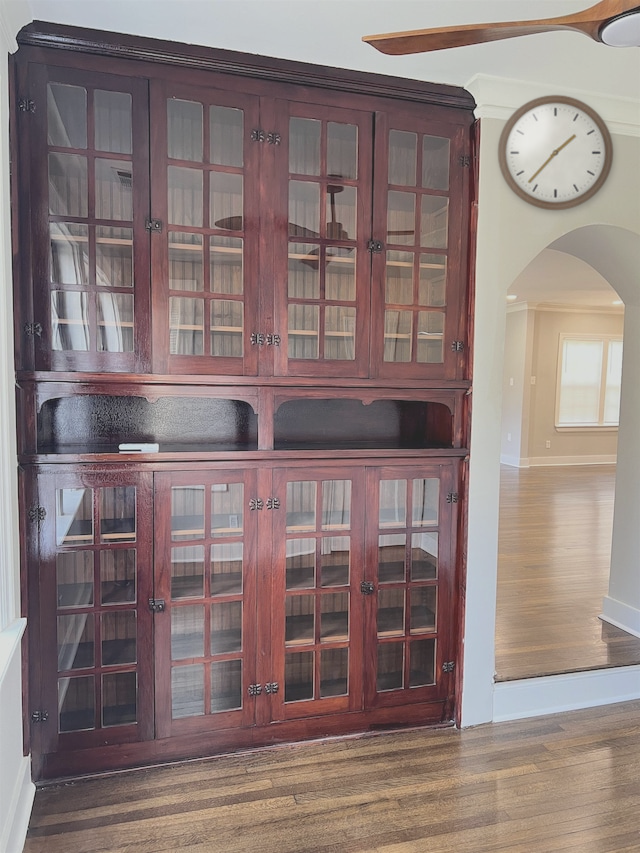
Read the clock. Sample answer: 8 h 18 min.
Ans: 1 h 37 min
